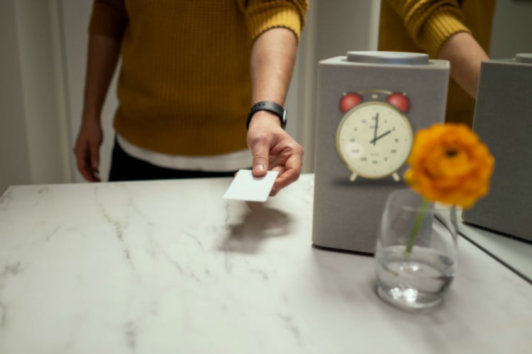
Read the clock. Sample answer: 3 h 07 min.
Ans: 2 h 01 min
